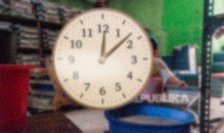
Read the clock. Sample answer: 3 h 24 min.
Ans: 12 h 08 min
